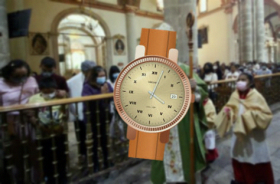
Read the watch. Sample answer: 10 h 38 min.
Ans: 4 h 03 min
